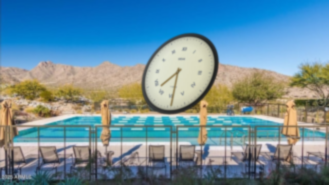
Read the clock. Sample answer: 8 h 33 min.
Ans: 7 h 29 min
